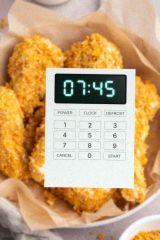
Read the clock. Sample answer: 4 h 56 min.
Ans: 7 h 45 min
